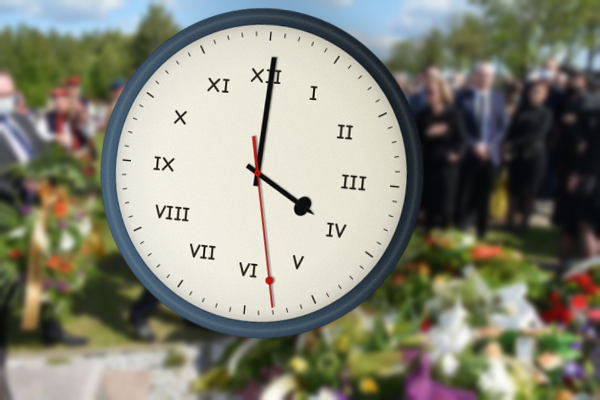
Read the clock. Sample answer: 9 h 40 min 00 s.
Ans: 4 h 00 min 28 s
